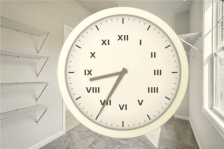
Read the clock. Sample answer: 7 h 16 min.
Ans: 8 h 35 min
